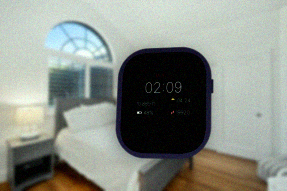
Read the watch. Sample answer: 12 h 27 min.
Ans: 2 h 09 min
